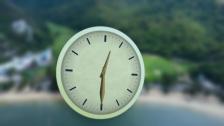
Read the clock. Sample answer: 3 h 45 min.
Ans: 12 h 30 min
